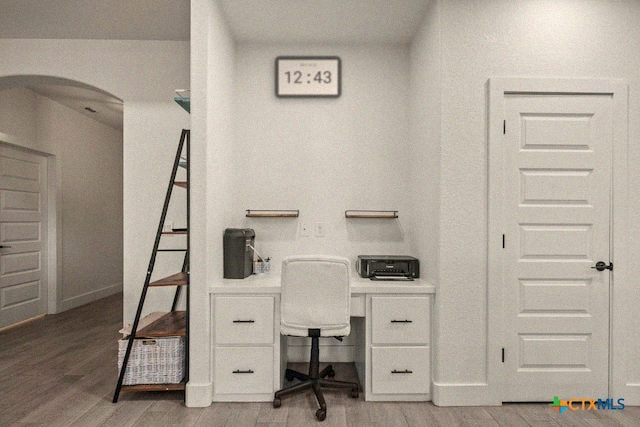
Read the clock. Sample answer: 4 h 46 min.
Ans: 12 h 43 min
